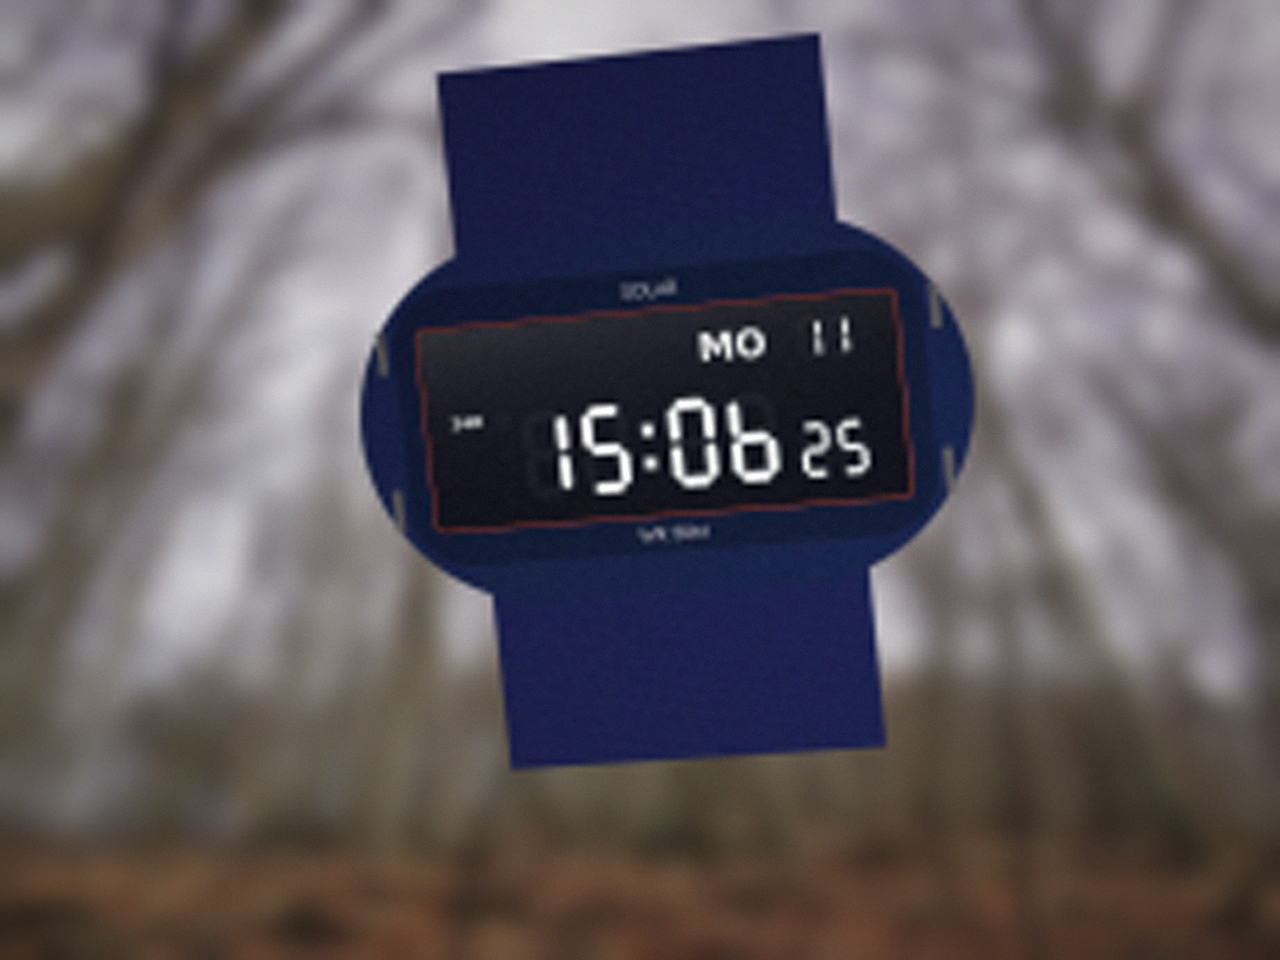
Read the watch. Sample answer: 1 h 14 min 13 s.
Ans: 15 h 06 min 25 s
